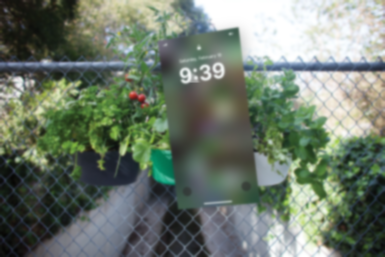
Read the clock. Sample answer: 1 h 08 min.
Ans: 9 h 39 min
